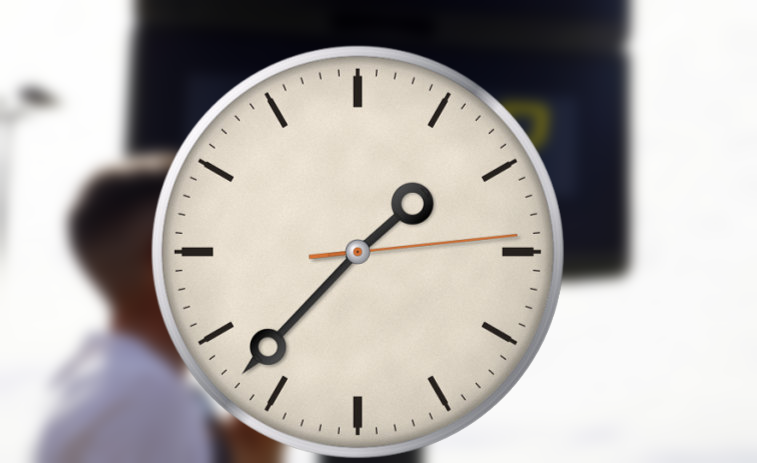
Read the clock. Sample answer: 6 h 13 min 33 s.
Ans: 1 h 37 min 14 s
